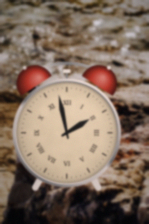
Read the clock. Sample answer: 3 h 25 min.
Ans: 1 h 58 min
